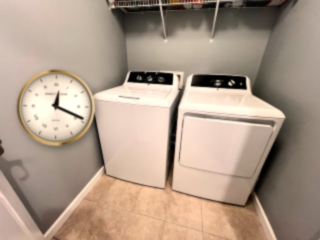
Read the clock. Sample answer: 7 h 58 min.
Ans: 12 h 19 min
